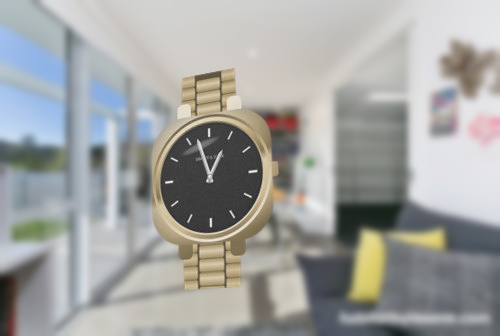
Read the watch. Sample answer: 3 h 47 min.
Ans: 12 h 57 min
